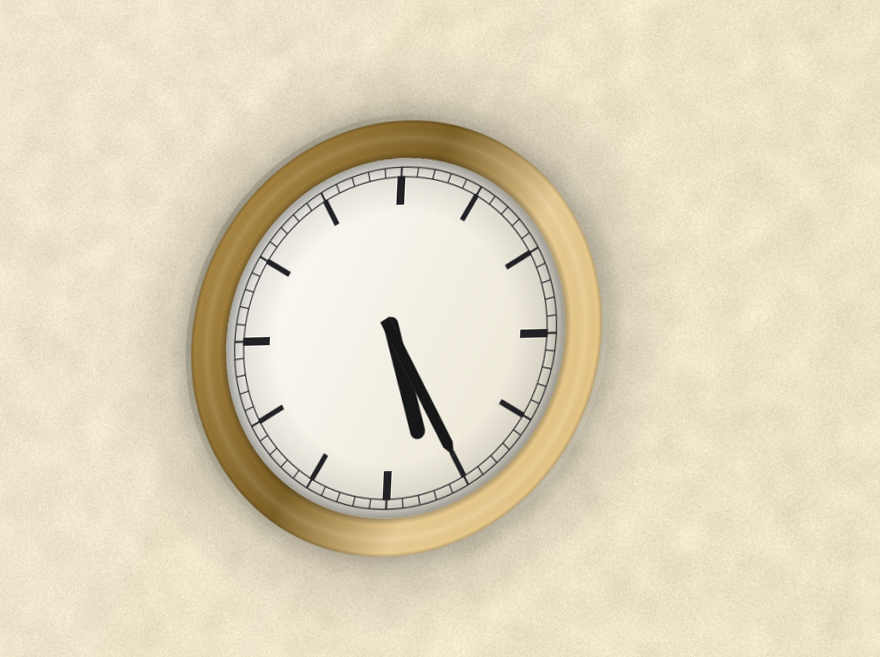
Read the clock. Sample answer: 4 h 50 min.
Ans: 5 h 25 min
